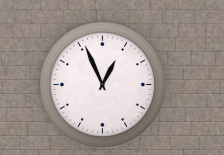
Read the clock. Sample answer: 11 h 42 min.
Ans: 12 h 56 min
